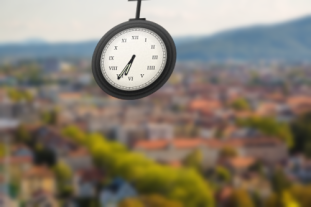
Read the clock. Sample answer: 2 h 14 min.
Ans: 6 h 35 min
